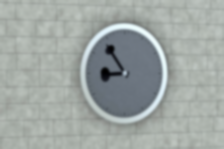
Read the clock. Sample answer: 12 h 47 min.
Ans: 8 h 54 min
